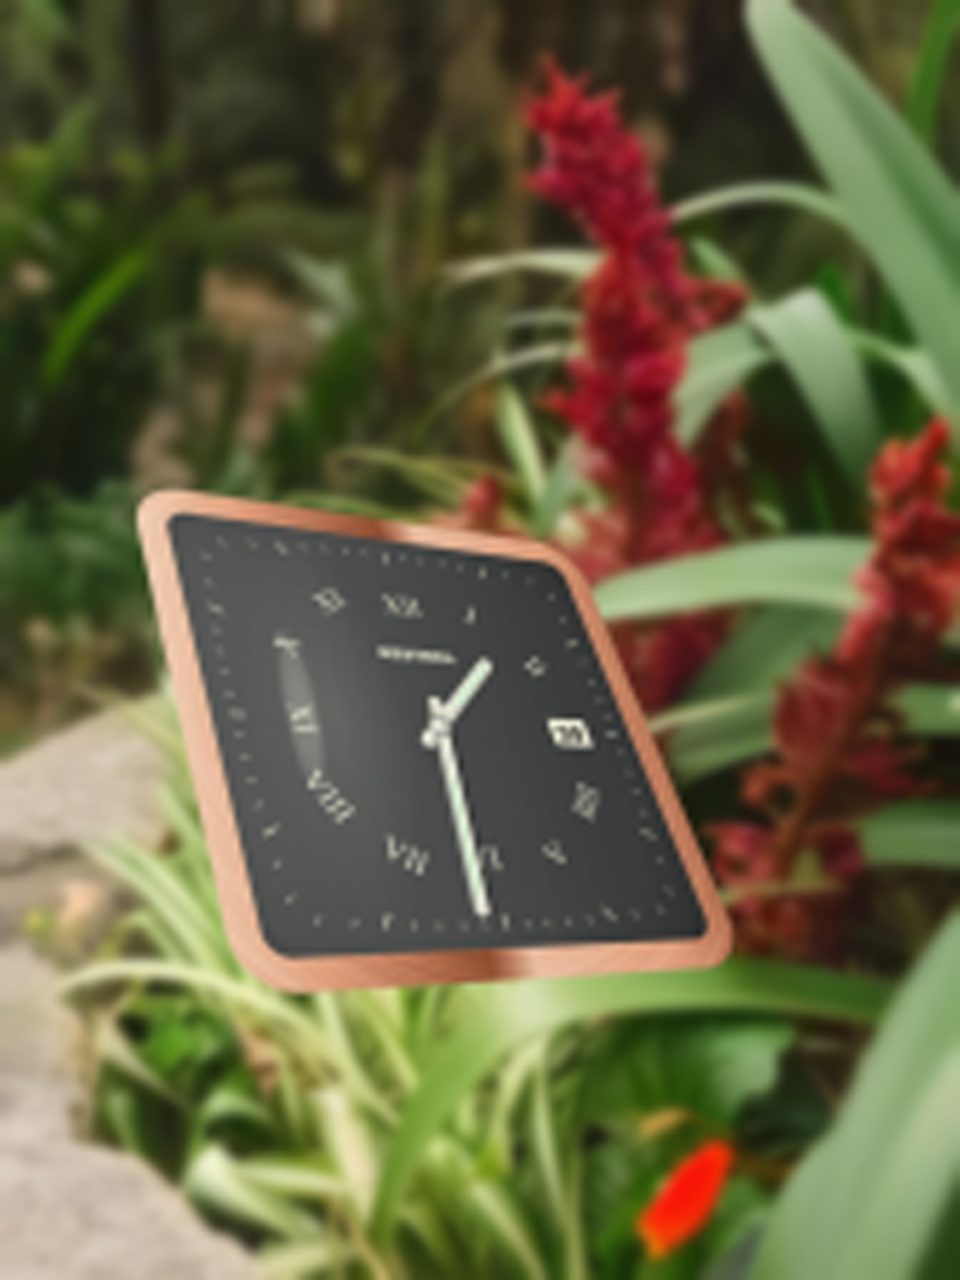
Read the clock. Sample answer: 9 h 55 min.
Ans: 1 h 31 min
